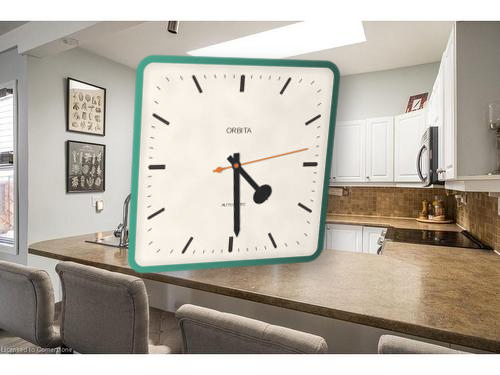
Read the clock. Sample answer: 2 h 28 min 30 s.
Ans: 4 h 29 min 13 s
